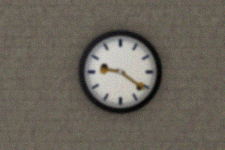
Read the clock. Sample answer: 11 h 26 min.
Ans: 9 h 21 min
